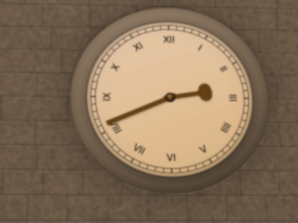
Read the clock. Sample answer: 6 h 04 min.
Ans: 2 h 41 min
